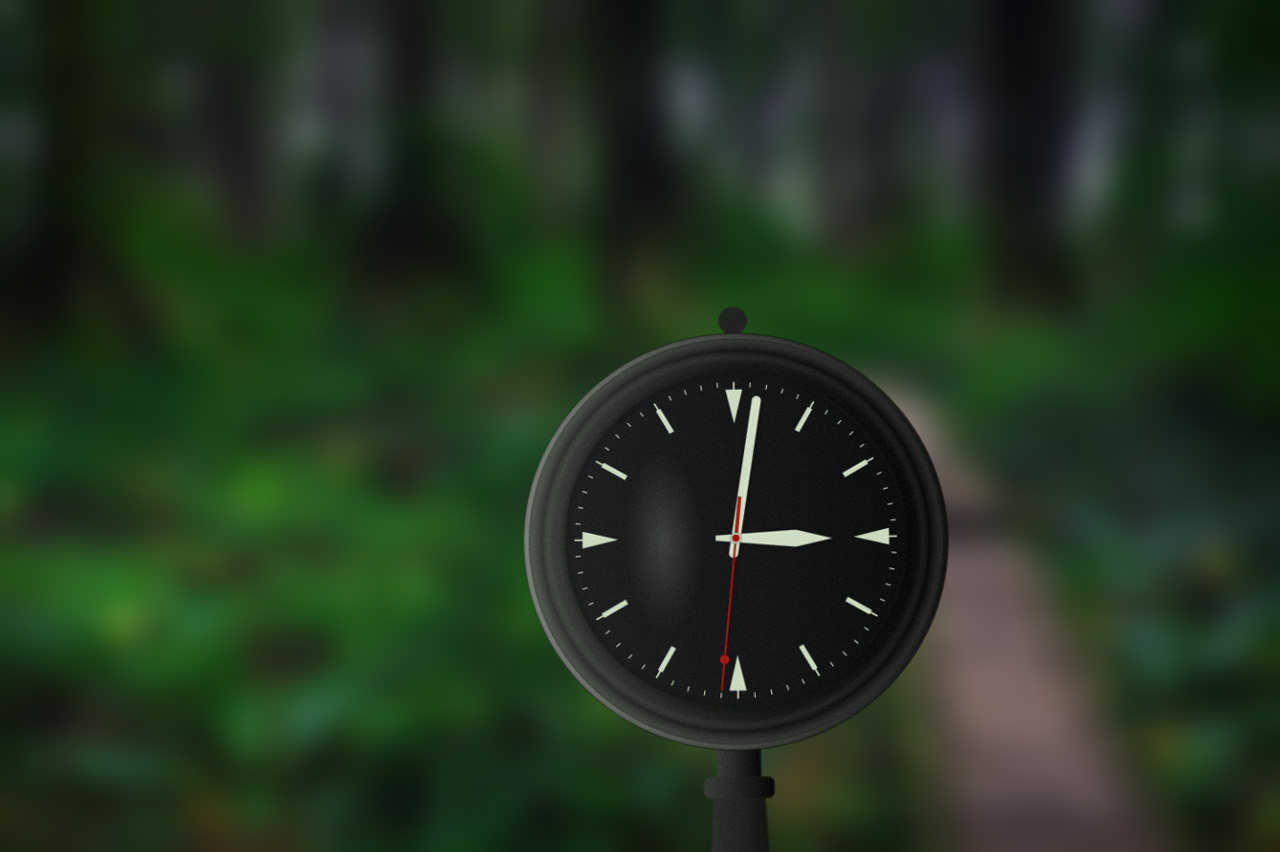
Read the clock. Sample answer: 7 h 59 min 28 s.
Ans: 3 h 01 min 31 s
